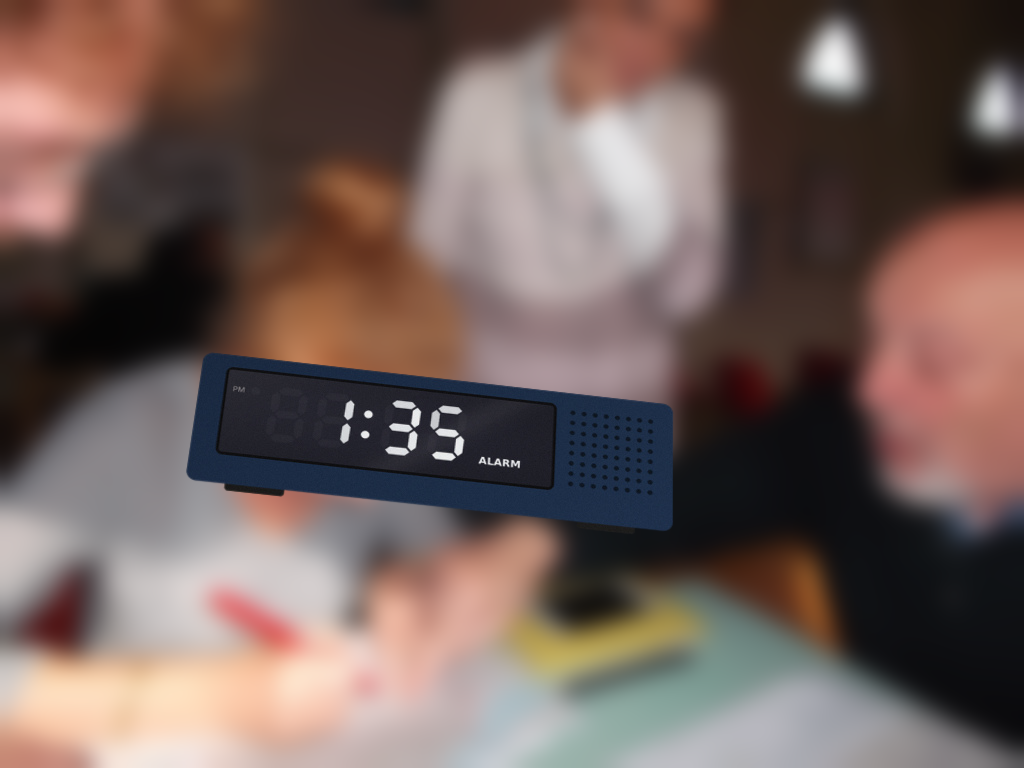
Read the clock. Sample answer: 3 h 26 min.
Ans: 1 h 35 min
